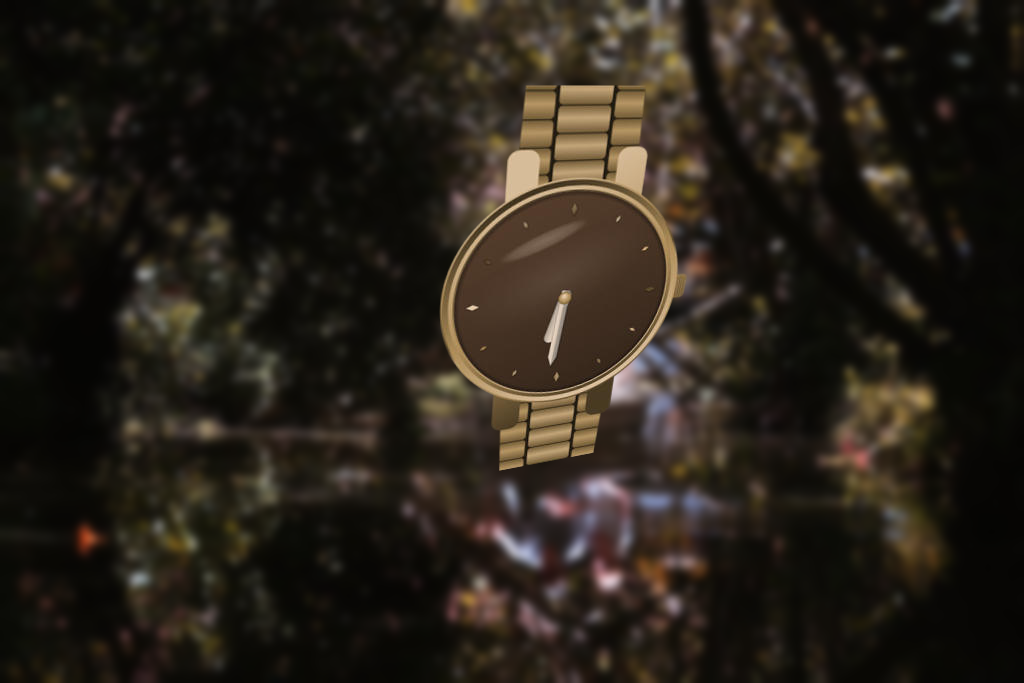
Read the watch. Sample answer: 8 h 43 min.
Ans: 6 h 31 min
